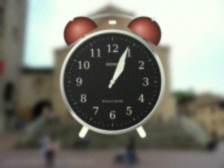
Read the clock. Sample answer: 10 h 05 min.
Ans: 1 h 04 min
